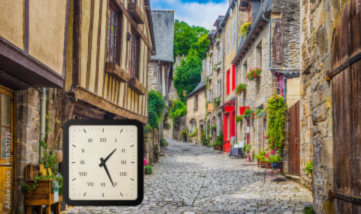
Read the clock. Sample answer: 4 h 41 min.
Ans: 1 h 26 min
